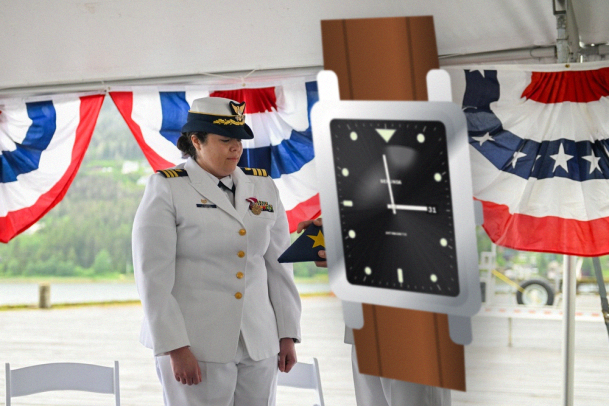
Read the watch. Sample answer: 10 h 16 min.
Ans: 2 h 59 min
